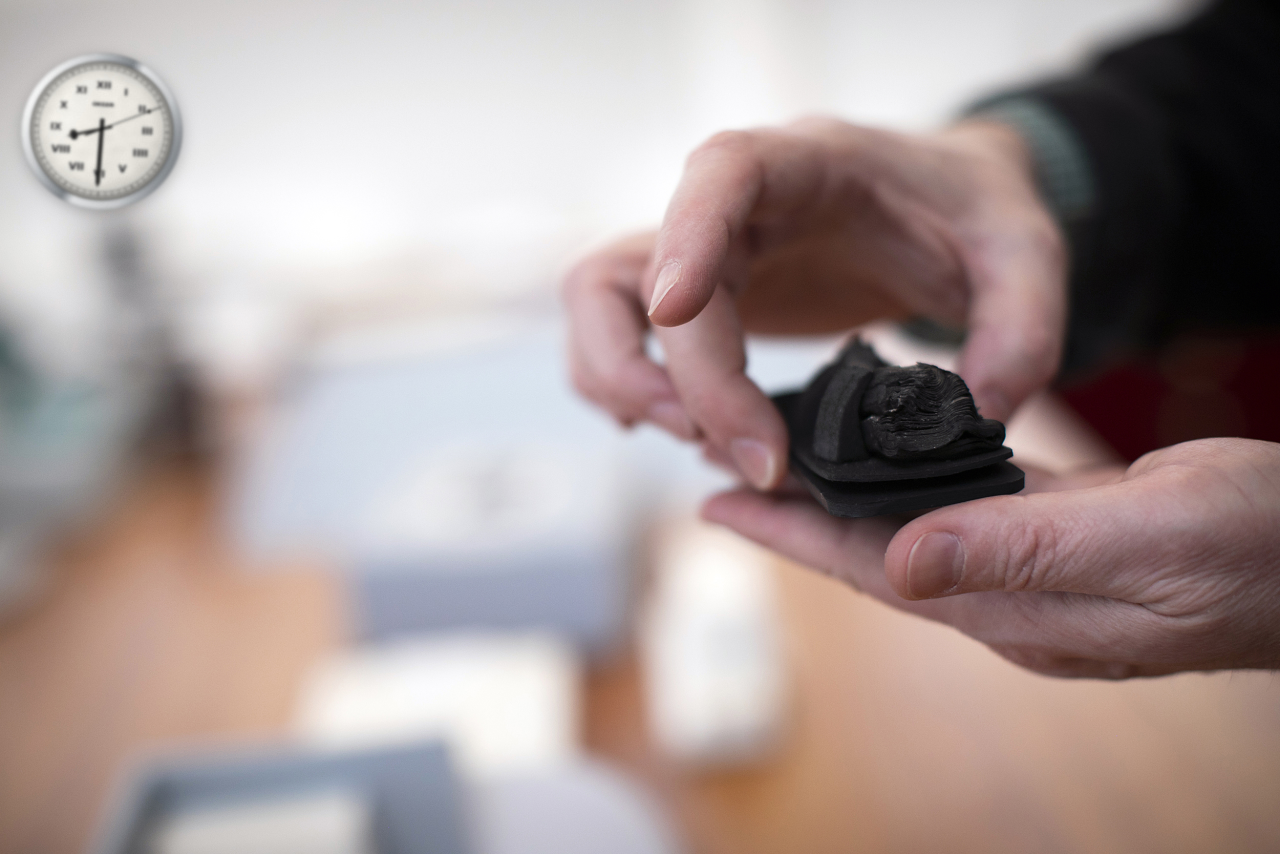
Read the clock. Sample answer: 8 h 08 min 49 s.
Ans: 8 h 30 min 11 s
